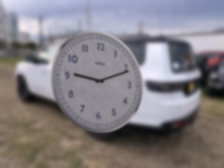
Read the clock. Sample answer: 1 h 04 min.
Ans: 9 h 11 min
